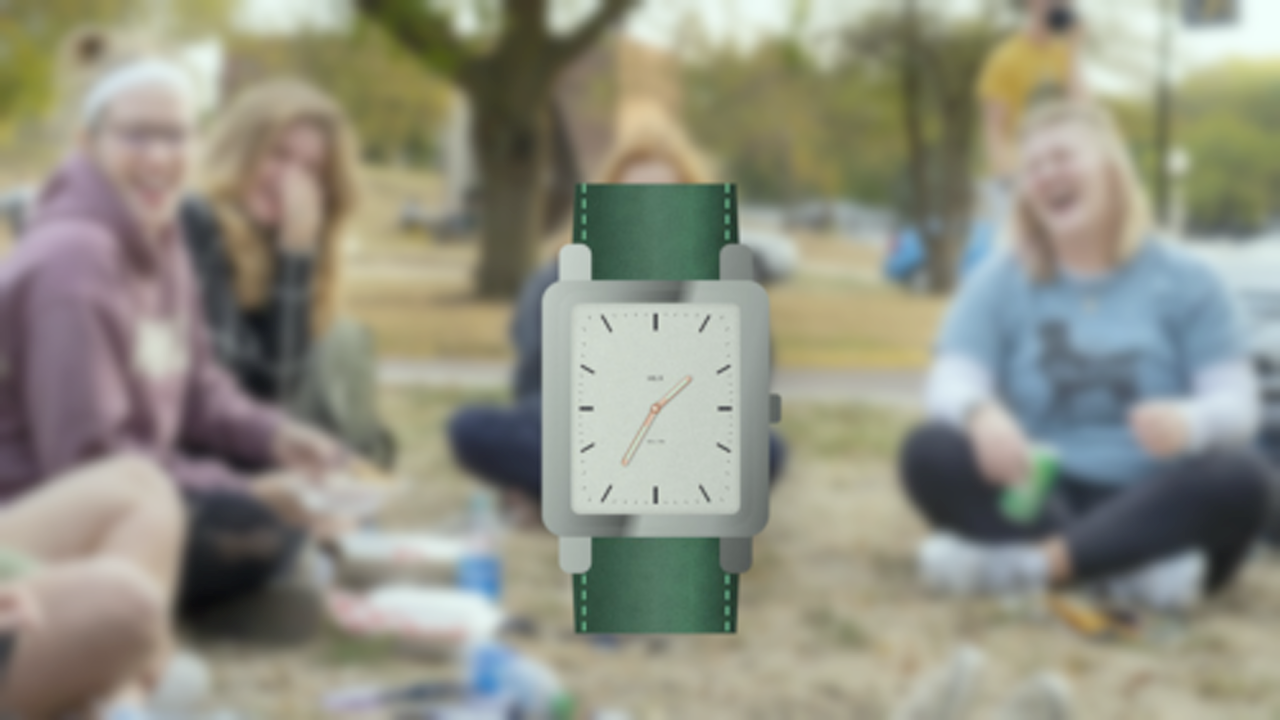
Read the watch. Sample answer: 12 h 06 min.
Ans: 1 h 35 min
